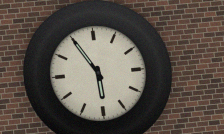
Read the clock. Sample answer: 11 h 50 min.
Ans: 5 h 55 min
